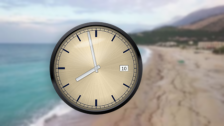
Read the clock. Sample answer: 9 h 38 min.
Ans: 7 h 58 min
